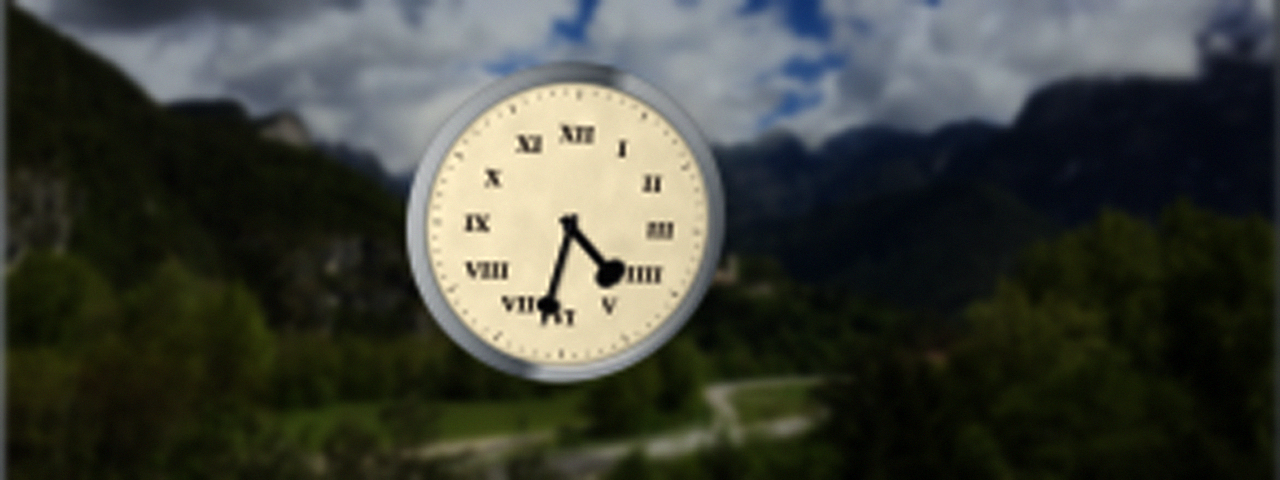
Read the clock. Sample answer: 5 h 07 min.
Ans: 4 h 32 min
